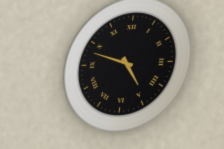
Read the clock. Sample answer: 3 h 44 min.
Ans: 4 h 48 min
